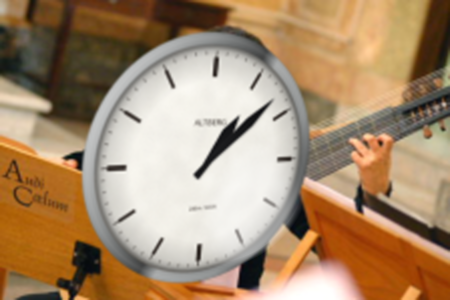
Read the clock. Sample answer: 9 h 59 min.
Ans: 1 h 08 min
